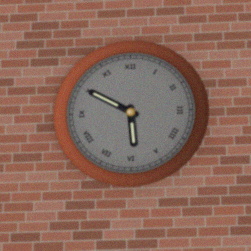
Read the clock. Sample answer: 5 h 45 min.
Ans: 5 h 50 min
